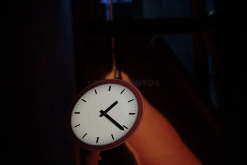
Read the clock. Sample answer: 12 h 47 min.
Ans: 1 h 21 min
